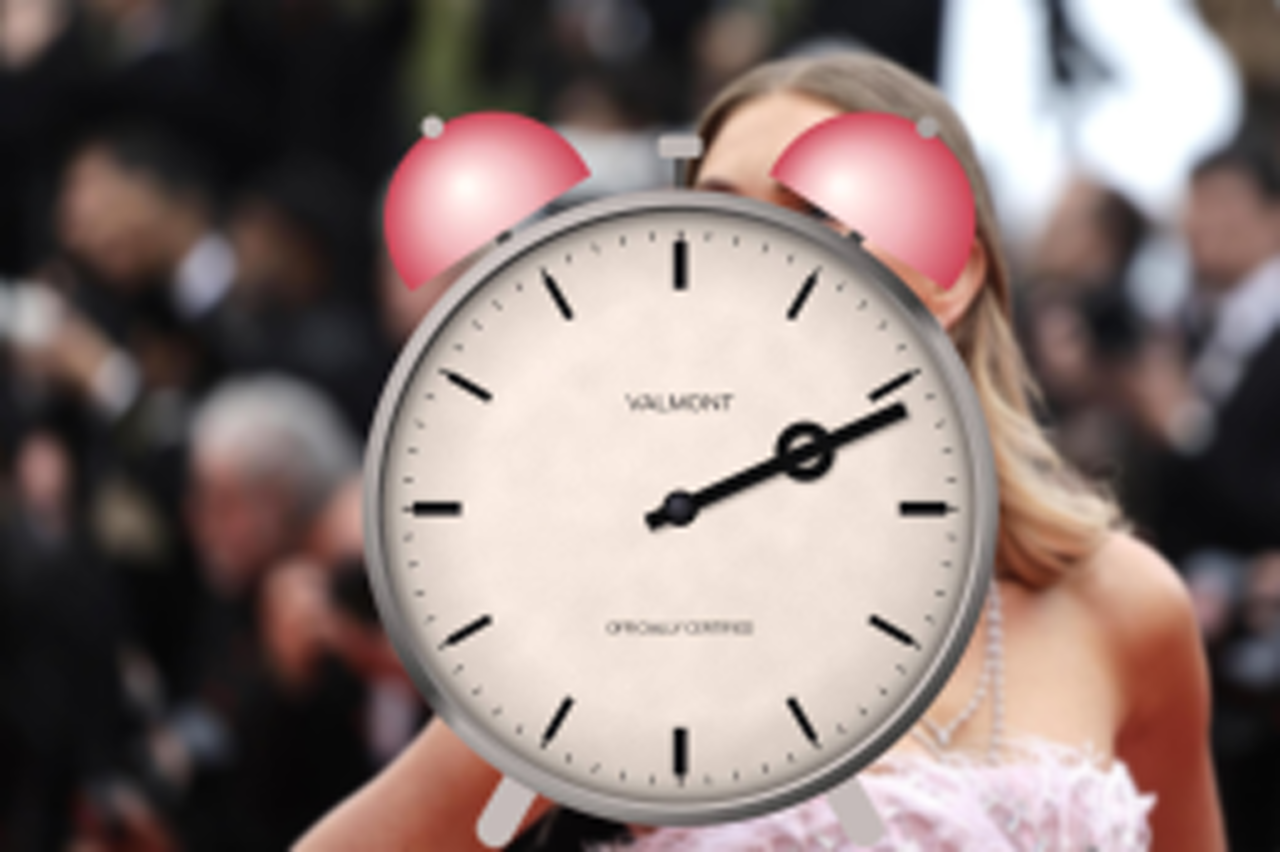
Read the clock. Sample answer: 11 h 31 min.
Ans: 2 h 11 min
